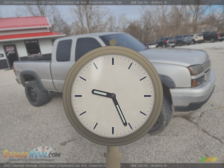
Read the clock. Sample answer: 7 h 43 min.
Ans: 9 h 26 min
